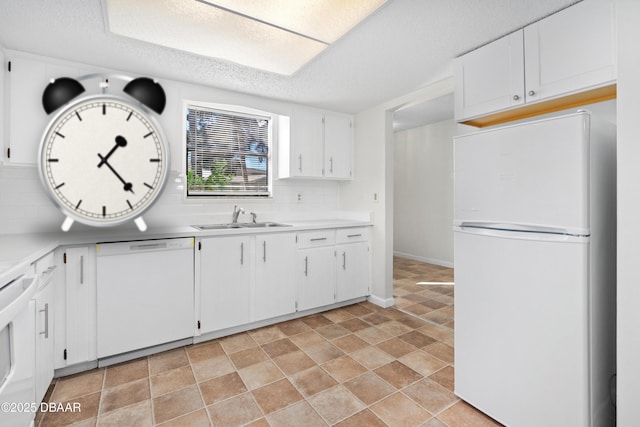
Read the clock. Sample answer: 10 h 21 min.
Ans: 1 h 23 min
